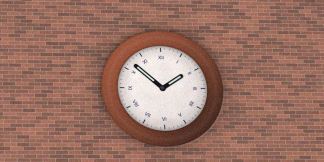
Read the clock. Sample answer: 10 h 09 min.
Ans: 1 h 52 min
